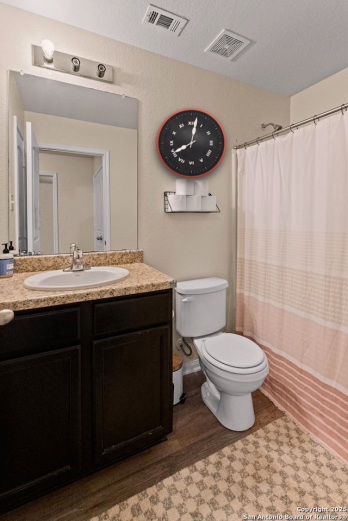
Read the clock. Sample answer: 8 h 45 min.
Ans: 8 h 02 min
